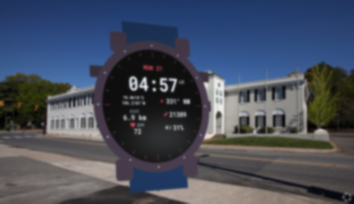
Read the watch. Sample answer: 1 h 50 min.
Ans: 4 h 57 min
